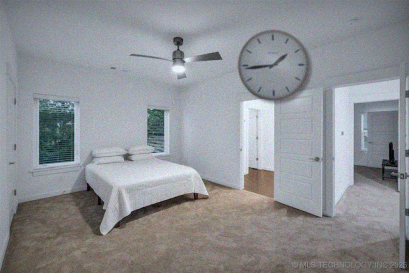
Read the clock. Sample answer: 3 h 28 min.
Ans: 1 h 44 min
